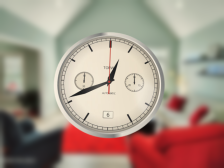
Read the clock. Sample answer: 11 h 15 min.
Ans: 12 h 41 min
